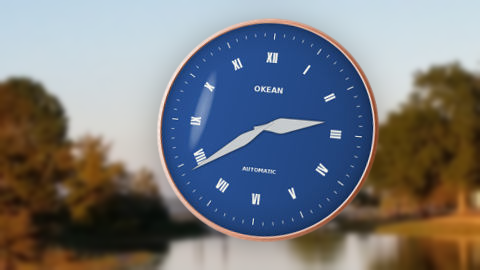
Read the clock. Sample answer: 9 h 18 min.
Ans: 2 h 39 min
